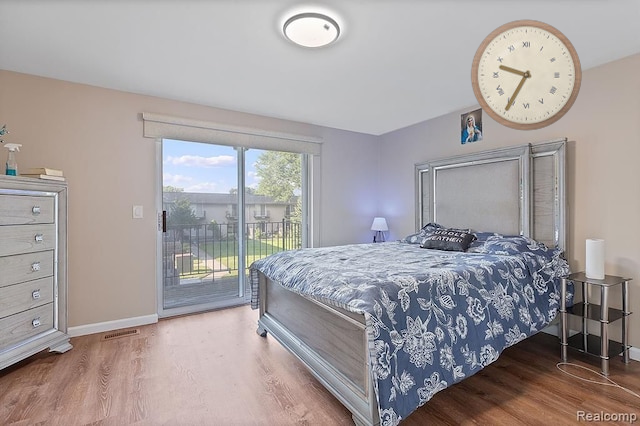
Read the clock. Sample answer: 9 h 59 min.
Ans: 9 h 35 min
